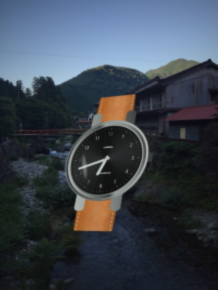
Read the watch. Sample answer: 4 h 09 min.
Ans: 6 h 42 min
